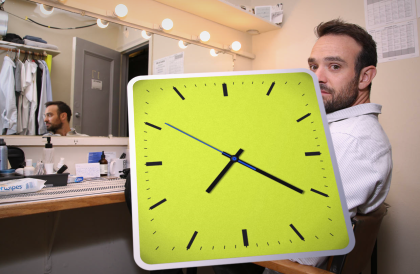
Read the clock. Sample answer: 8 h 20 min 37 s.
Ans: 7 h 20 min 51 s
